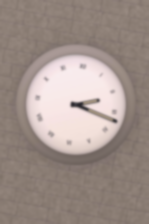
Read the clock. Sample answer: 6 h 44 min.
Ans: 2 h 17 min
